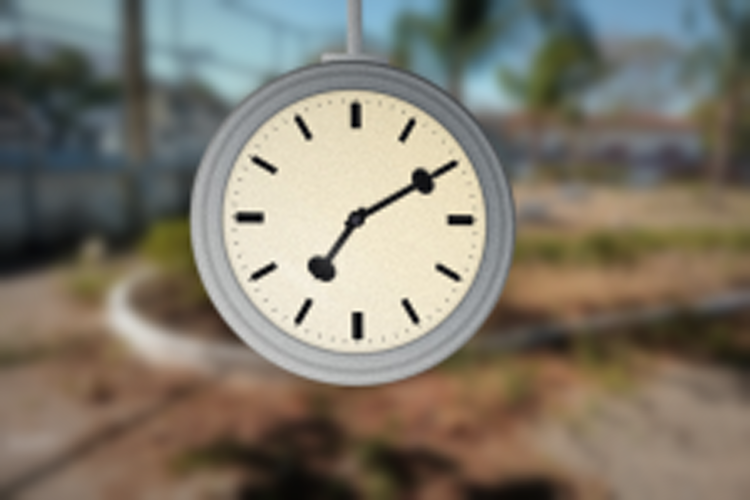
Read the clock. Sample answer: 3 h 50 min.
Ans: 7 h 10 min
